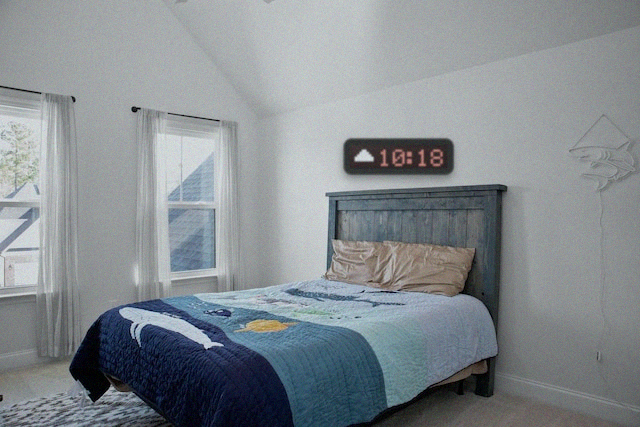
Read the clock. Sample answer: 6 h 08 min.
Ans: 10 h 18 min
